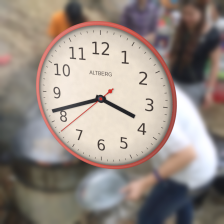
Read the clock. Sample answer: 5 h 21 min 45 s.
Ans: 3 h 41 min 38 s
